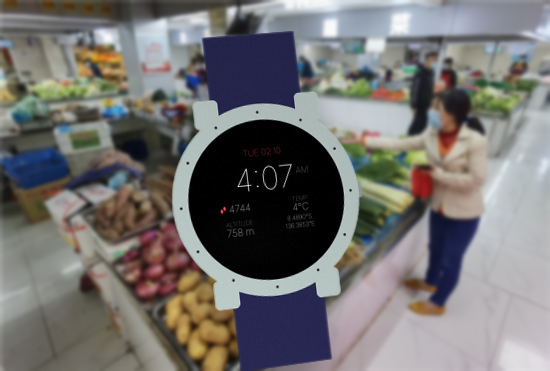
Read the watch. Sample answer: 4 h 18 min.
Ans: 4 h 07 min
